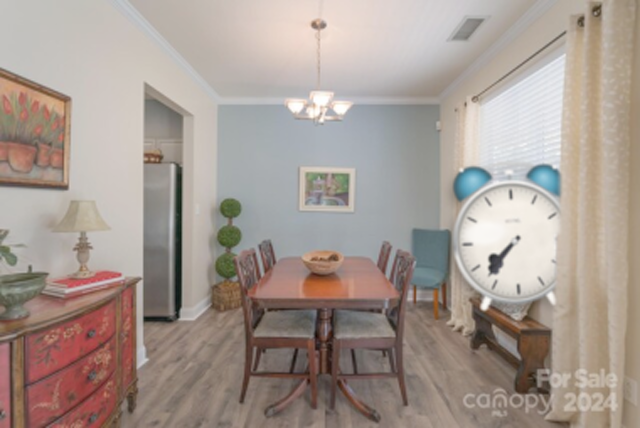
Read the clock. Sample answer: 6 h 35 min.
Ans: 7 h 37 min
